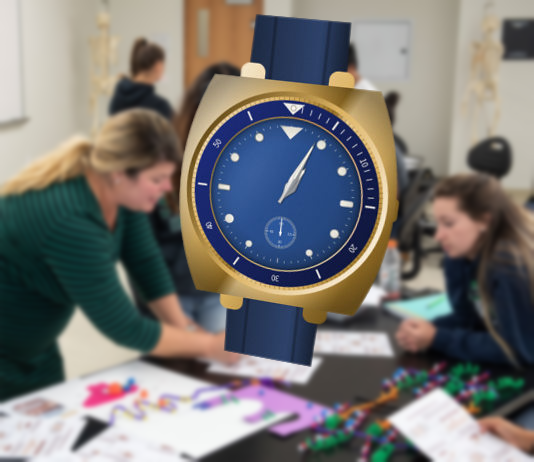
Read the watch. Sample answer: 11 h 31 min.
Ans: 1 h 04 min
